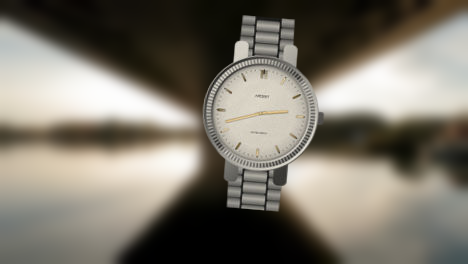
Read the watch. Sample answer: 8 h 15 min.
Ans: 2 h 42 min
